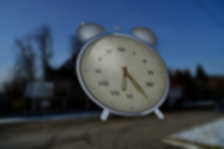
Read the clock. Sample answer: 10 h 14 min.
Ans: 6 h 25 min
